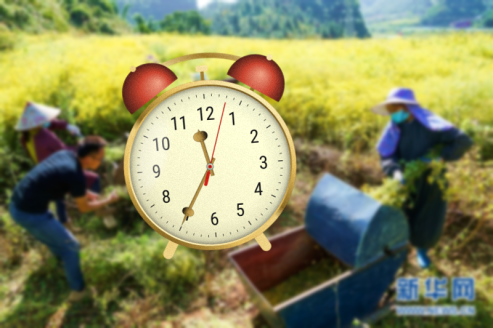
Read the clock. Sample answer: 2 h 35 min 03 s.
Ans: 11 h 35 min 03 s
